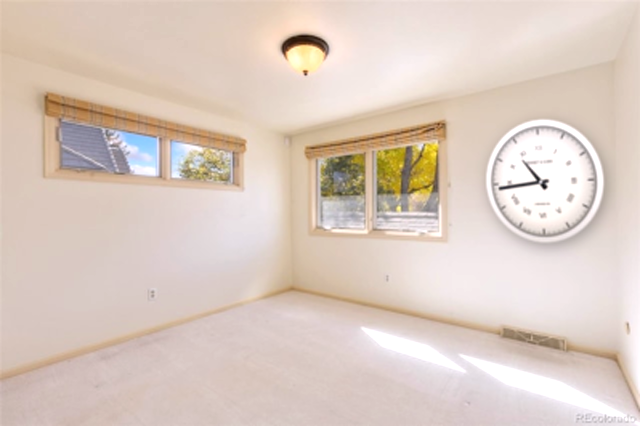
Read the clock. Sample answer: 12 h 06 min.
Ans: 10 h 44 min
